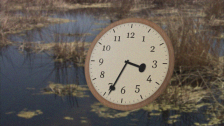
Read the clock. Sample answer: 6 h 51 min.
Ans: 3 h 34 min
